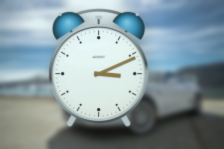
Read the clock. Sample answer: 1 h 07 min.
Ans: 3 h 11 min
